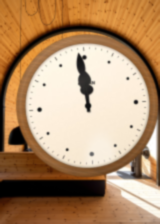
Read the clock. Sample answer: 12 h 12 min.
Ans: 11 h 59 min
